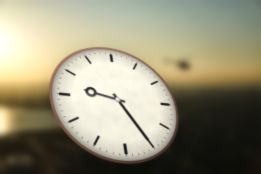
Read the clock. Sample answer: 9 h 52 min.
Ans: 9 h 25 min
